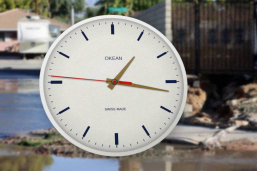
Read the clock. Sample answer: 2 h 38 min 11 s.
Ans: 1 h 16 min 46 s
